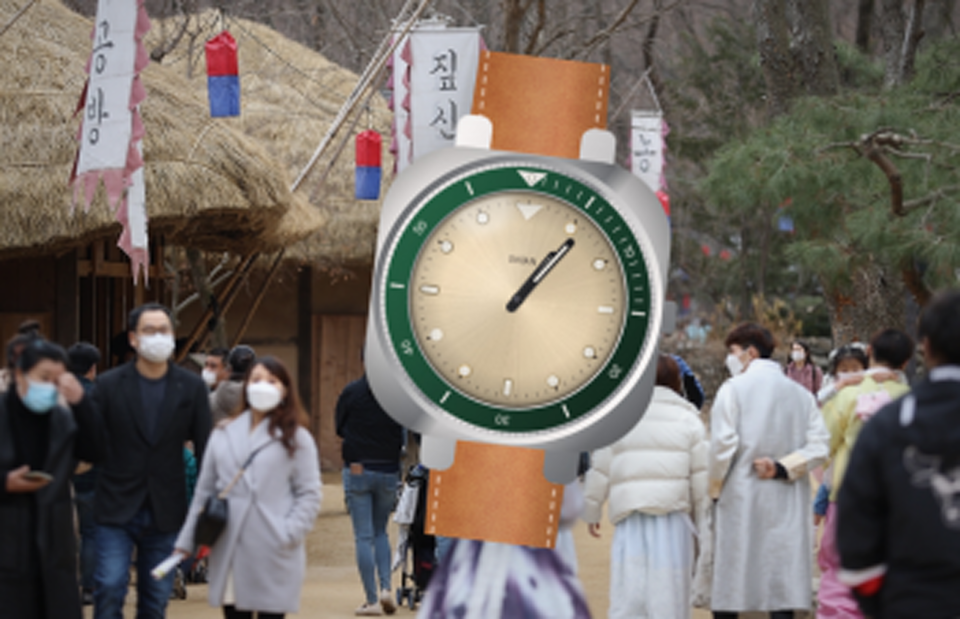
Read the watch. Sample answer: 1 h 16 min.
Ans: 1 h 06 min
